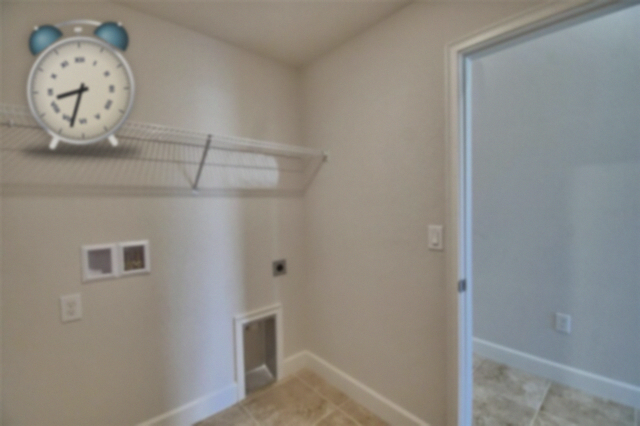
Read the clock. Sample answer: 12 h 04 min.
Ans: 8 h 33 min
